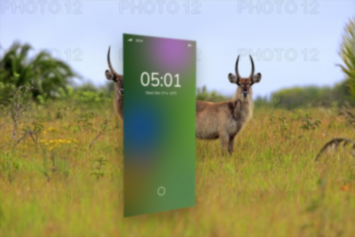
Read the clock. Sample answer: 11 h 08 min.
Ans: 5 h 01 min
